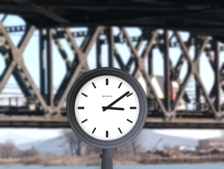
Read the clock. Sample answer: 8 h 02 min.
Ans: 3 h 09 min
